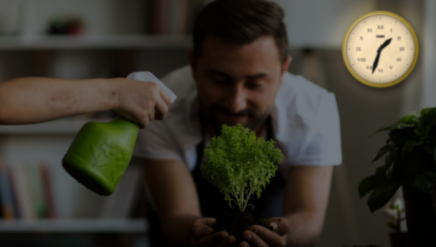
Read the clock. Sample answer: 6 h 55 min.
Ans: 1 h 33 min
